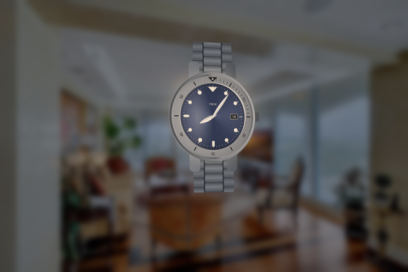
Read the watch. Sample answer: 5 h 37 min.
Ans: 8 h 06 min
